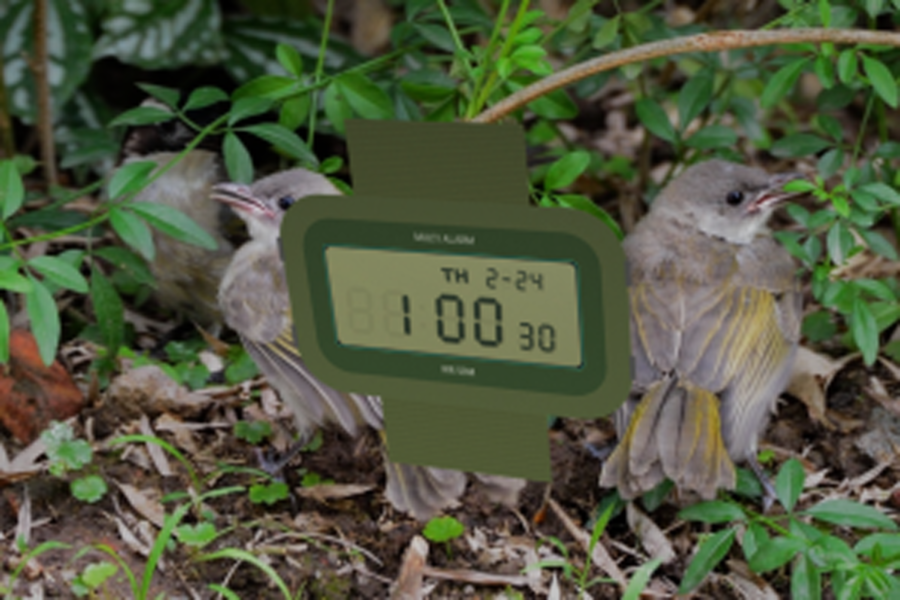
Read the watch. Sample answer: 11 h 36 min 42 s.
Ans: 1 h 00 min 30 s
